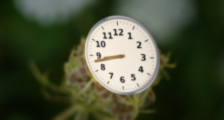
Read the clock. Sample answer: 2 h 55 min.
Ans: 8 h 43 min
